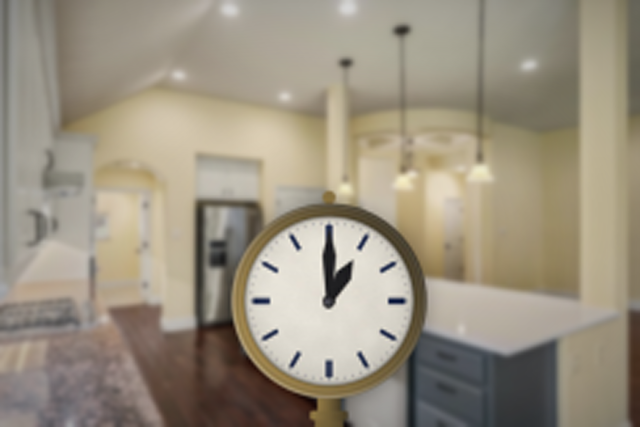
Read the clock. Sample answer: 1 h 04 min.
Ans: 1 h 00 min
